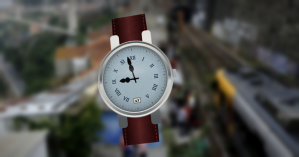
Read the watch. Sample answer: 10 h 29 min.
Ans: 8 h 58 min
